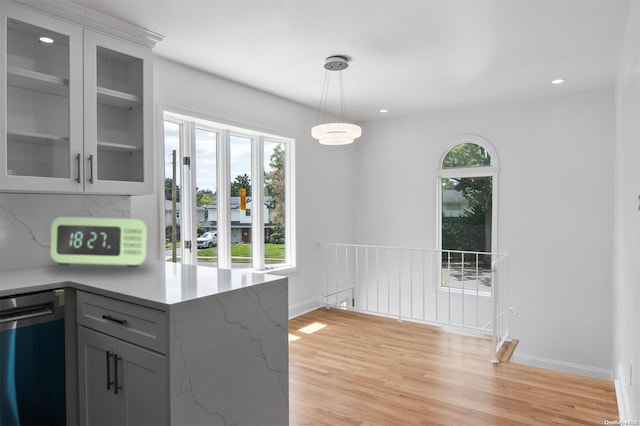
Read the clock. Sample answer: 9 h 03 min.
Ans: 18 h 27 min
